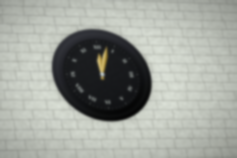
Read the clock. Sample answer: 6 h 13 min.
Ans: 12 h 03 min
